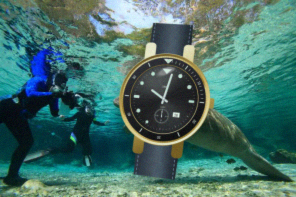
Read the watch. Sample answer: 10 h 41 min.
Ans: 10 h 02 min
